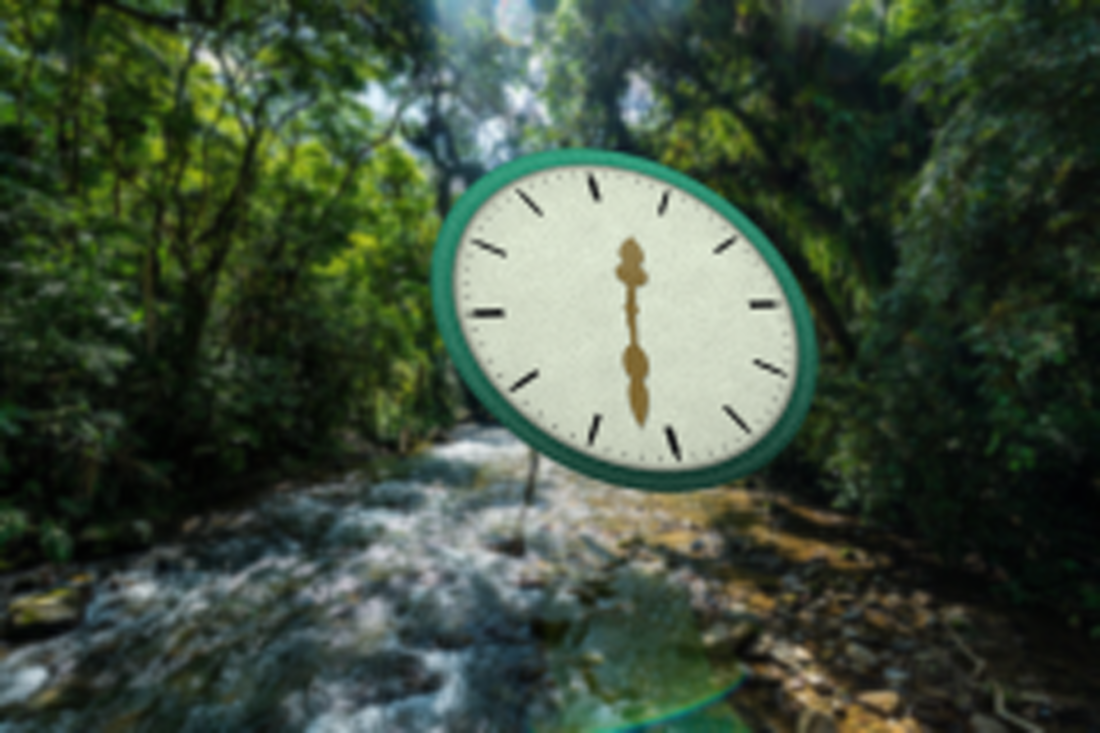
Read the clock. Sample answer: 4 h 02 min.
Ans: 12 h 32 min
